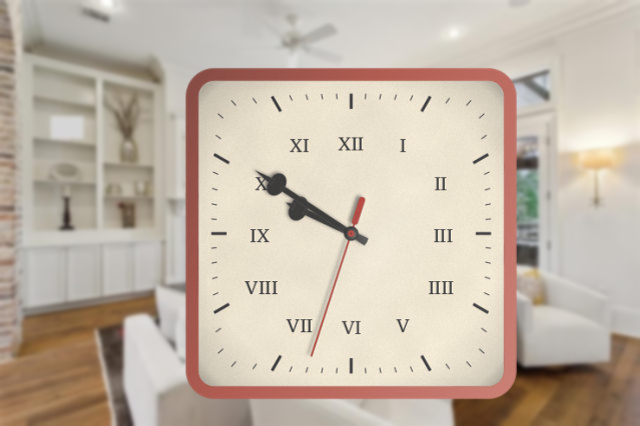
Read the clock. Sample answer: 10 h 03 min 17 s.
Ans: 9 h 50 min 33 s
